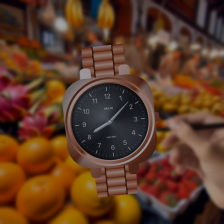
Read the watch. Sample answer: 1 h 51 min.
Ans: 8 h 08 min
